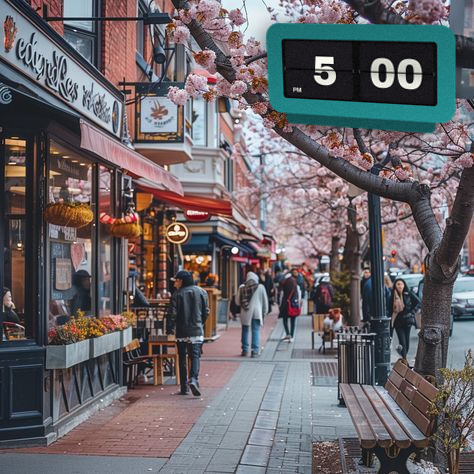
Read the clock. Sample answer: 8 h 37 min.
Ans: 5 h 00 min
